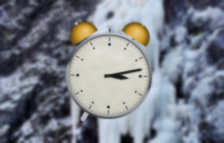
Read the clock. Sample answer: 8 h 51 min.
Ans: 3 h 13 min
